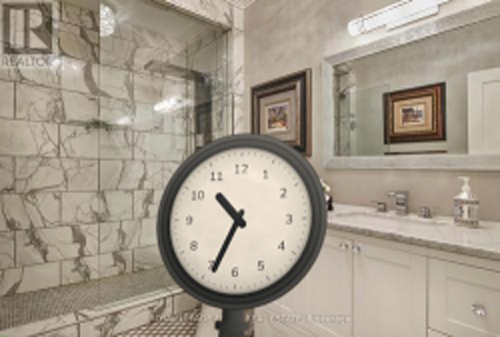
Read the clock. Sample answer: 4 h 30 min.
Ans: 10 h 34 min
